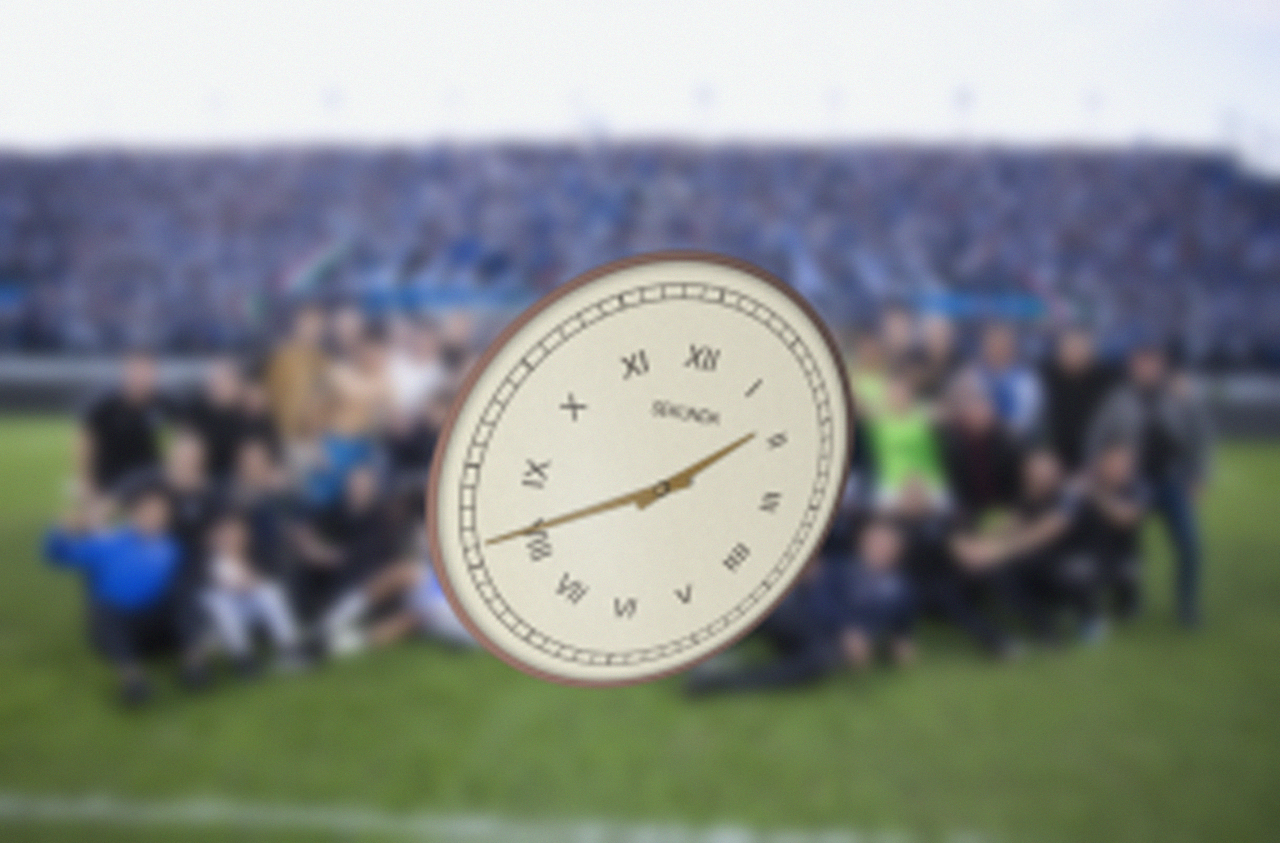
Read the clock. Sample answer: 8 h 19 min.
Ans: 1 h 41 min
